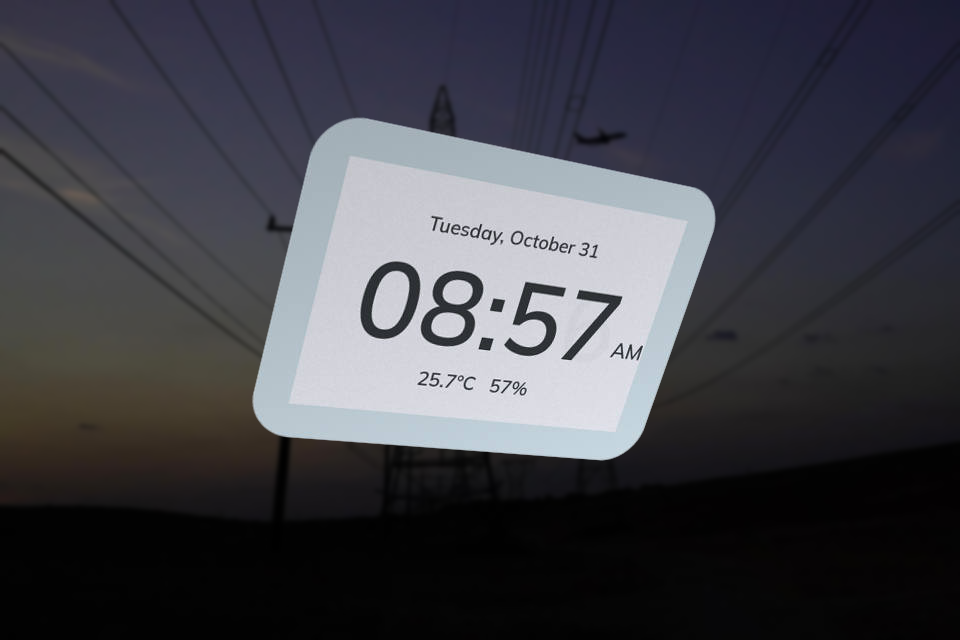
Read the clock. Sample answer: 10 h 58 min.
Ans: 8 h 57 min
